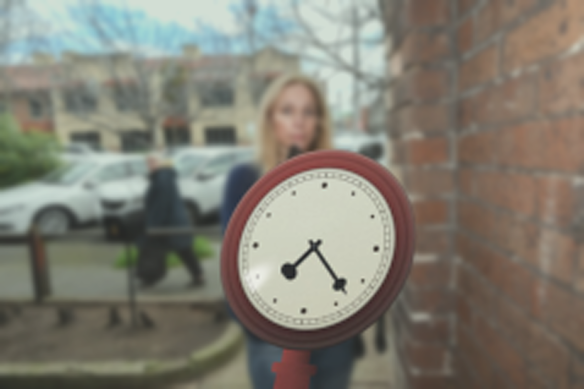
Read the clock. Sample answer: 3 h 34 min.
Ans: 7 h 23 min
